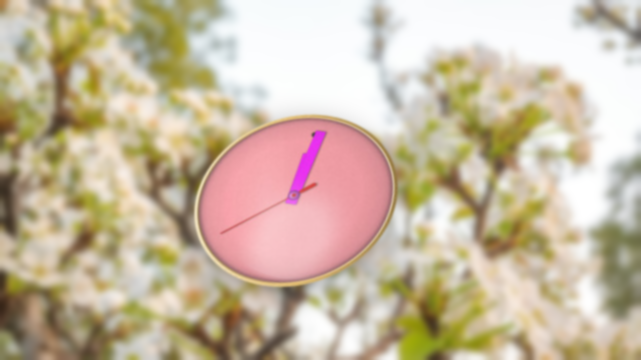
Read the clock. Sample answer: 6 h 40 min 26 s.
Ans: 12 h 00 min 38 s
